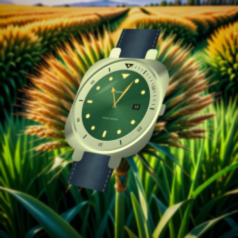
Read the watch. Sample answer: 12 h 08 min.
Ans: 11 h 04 min
